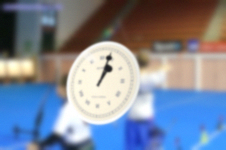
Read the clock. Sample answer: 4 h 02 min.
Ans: 1 h 03 min
